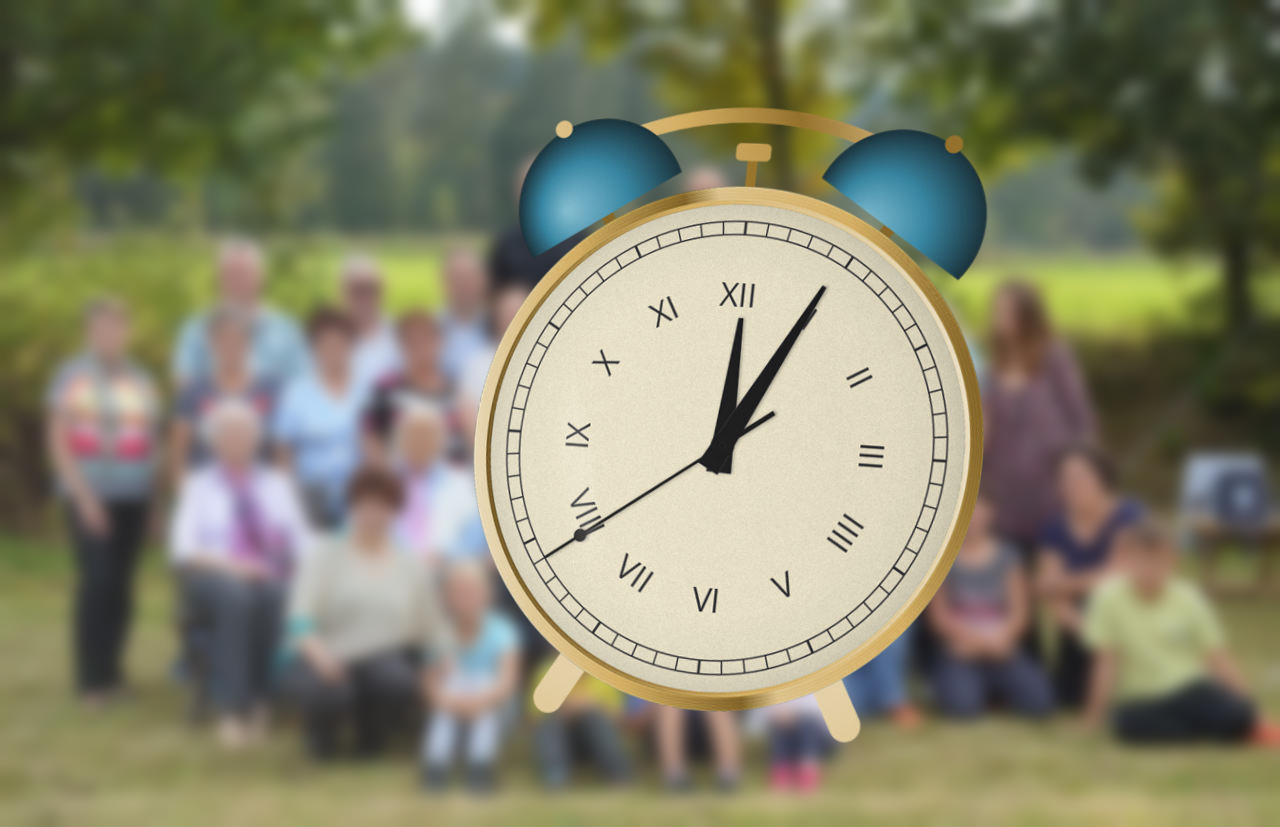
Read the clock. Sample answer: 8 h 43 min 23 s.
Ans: 12 h 04 min 39 s
